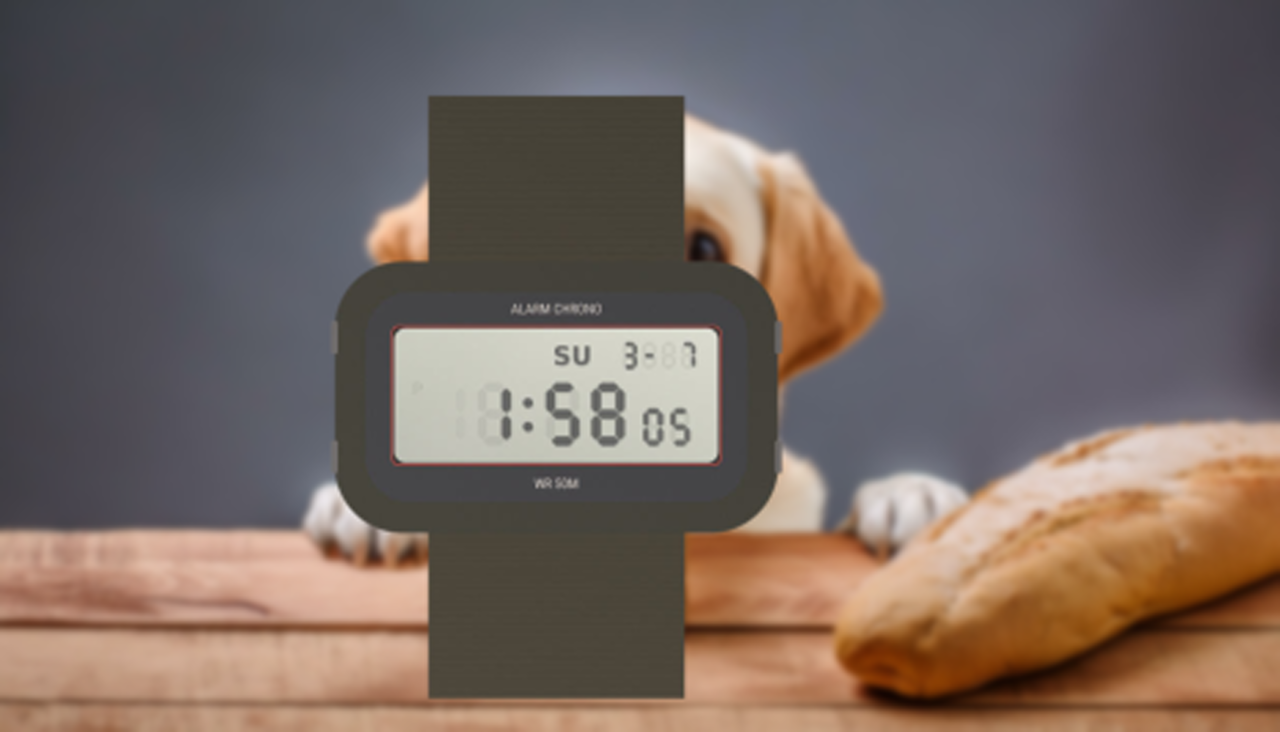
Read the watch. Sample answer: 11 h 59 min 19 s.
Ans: 1 h 58 min 05 s
